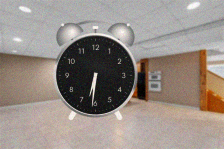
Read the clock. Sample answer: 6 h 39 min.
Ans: 6 h 31 min
